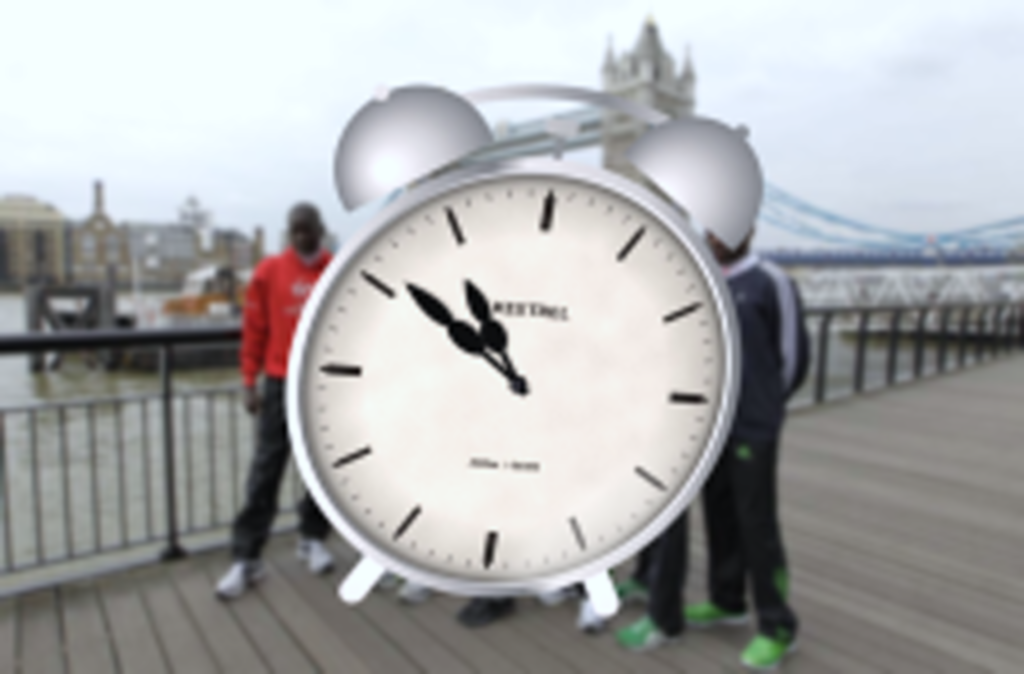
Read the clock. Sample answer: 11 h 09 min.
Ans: 10 h 51 min
